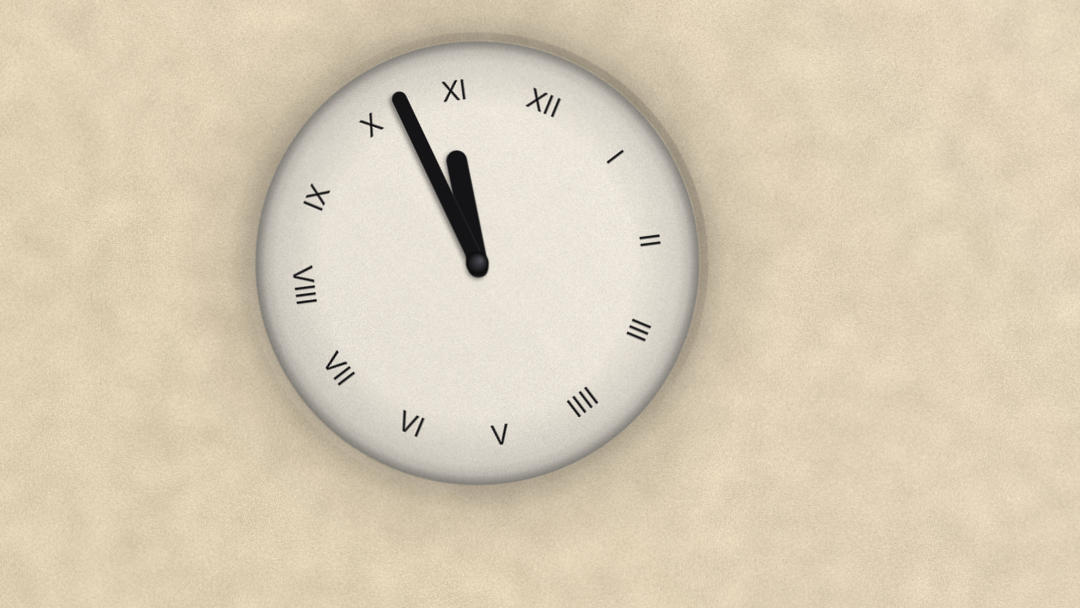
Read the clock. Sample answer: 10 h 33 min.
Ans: 10 h 52 min
